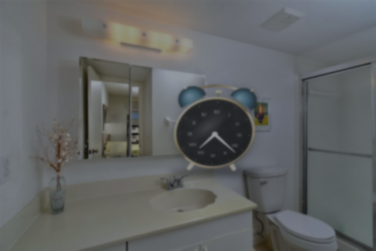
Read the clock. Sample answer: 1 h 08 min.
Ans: 7 h 22 min
